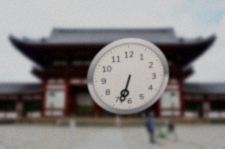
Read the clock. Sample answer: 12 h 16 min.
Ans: 6 h 33 min
